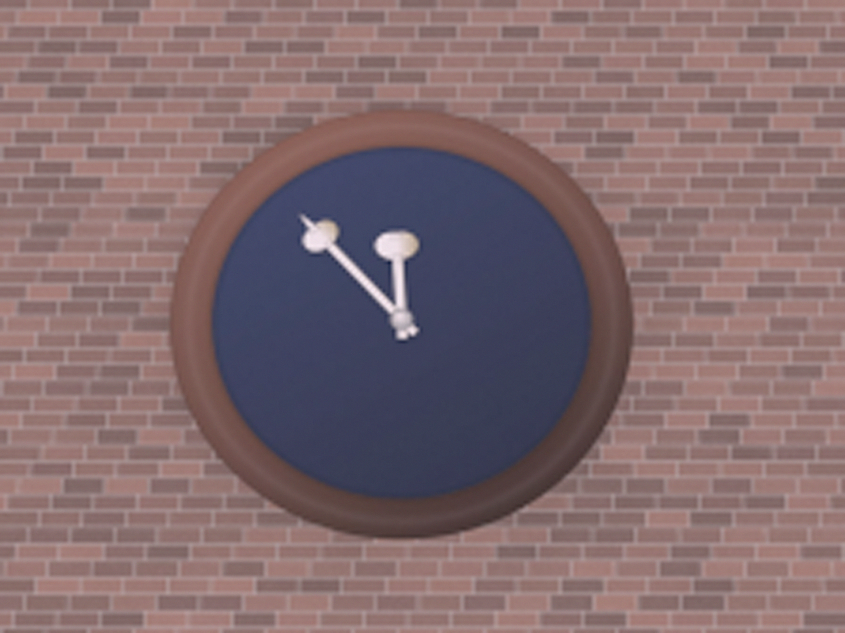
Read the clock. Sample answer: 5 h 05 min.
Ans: 11 h 53 min
